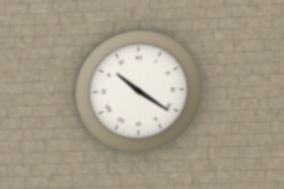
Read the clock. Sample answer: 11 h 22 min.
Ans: 10 h 21 min
